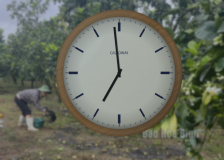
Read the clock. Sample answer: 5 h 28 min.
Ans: 6 h 59 min
